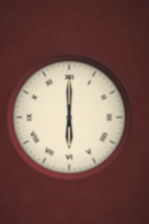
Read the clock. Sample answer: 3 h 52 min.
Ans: 6 h 00 min
